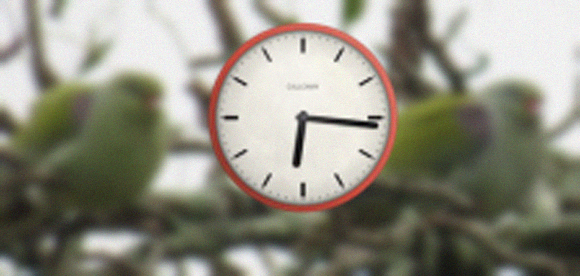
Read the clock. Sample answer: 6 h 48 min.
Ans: 6 h 16 min
